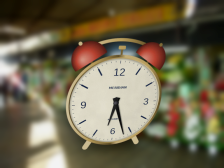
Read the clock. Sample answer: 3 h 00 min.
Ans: 6 h 27 min
